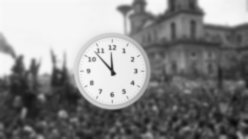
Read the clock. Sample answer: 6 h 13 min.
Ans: 11 h 53 min
